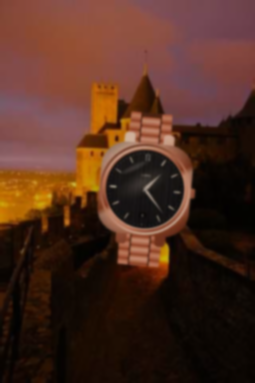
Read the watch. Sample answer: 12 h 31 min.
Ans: 1 h 23 min
